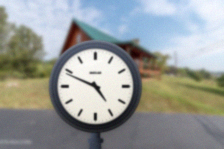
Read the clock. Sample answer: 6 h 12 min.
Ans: 4 h 49 min
